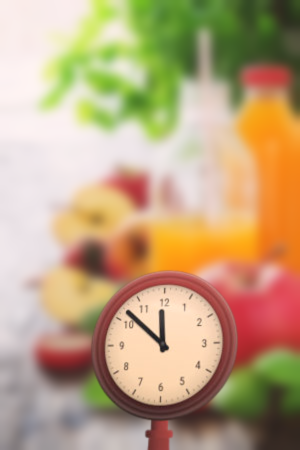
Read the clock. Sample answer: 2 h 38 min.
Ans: 11 h 52 min
